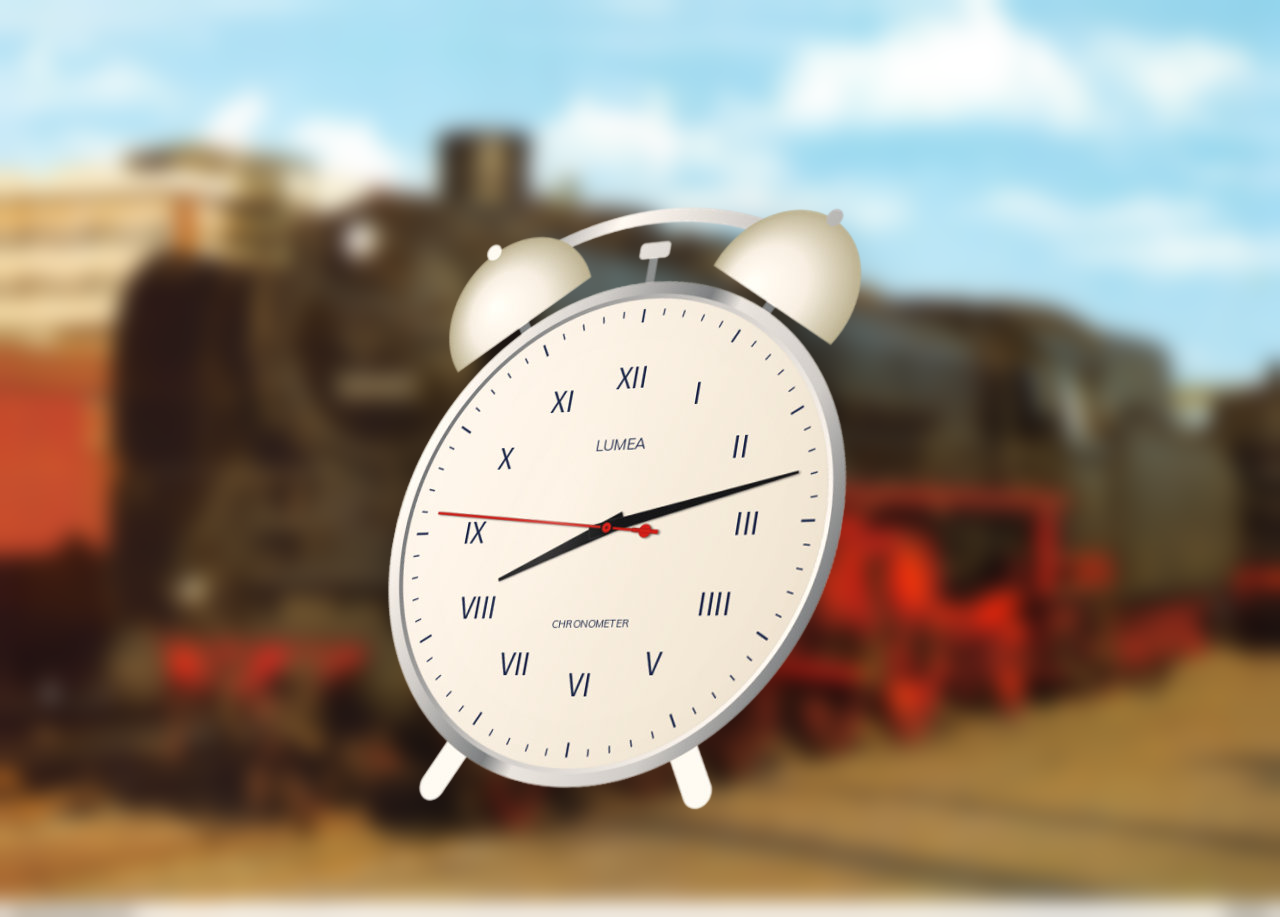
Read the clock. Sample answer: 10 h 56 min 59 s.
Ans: 8 h 12 min 46 s
